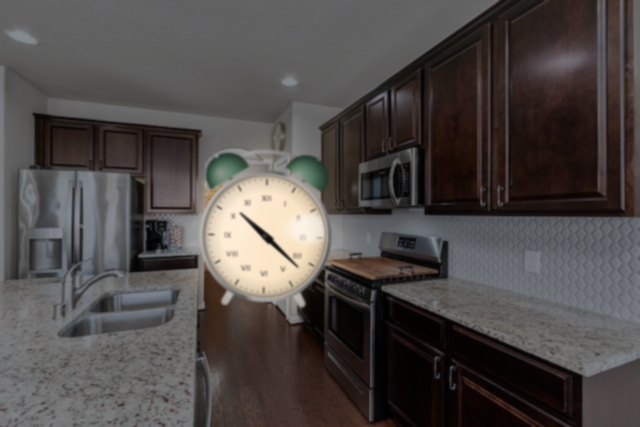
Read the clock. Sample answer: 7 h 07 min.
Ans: 10 h 22 min
